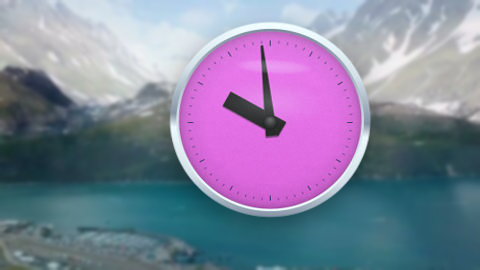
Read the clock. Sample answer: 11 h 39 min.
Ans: 9 h 59 min
